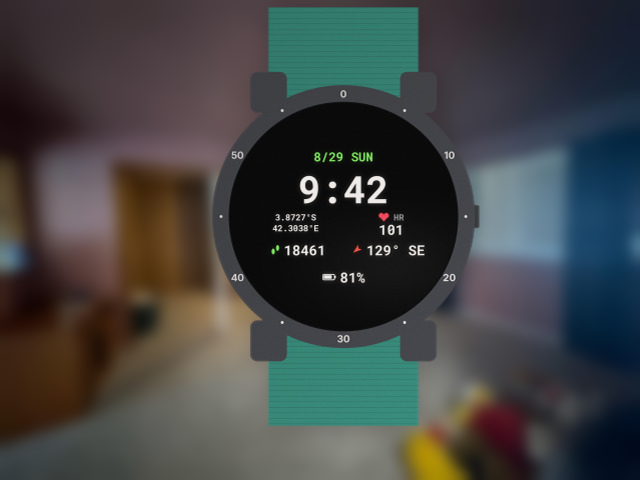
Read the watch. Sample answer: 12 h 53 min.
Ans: 9 h 42 min
